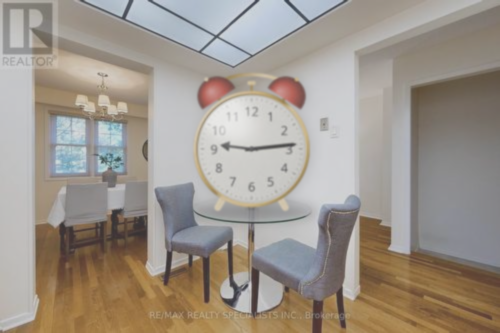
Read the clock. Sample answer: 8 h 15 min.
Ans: 9 h 14 min
